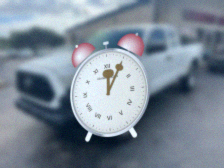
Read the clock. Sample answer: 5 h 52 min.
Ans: 12 h 05 min
